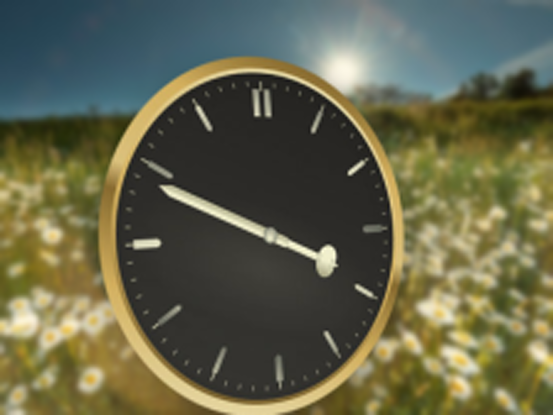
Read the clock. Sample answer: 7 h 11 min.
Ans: 3 h 49 min
